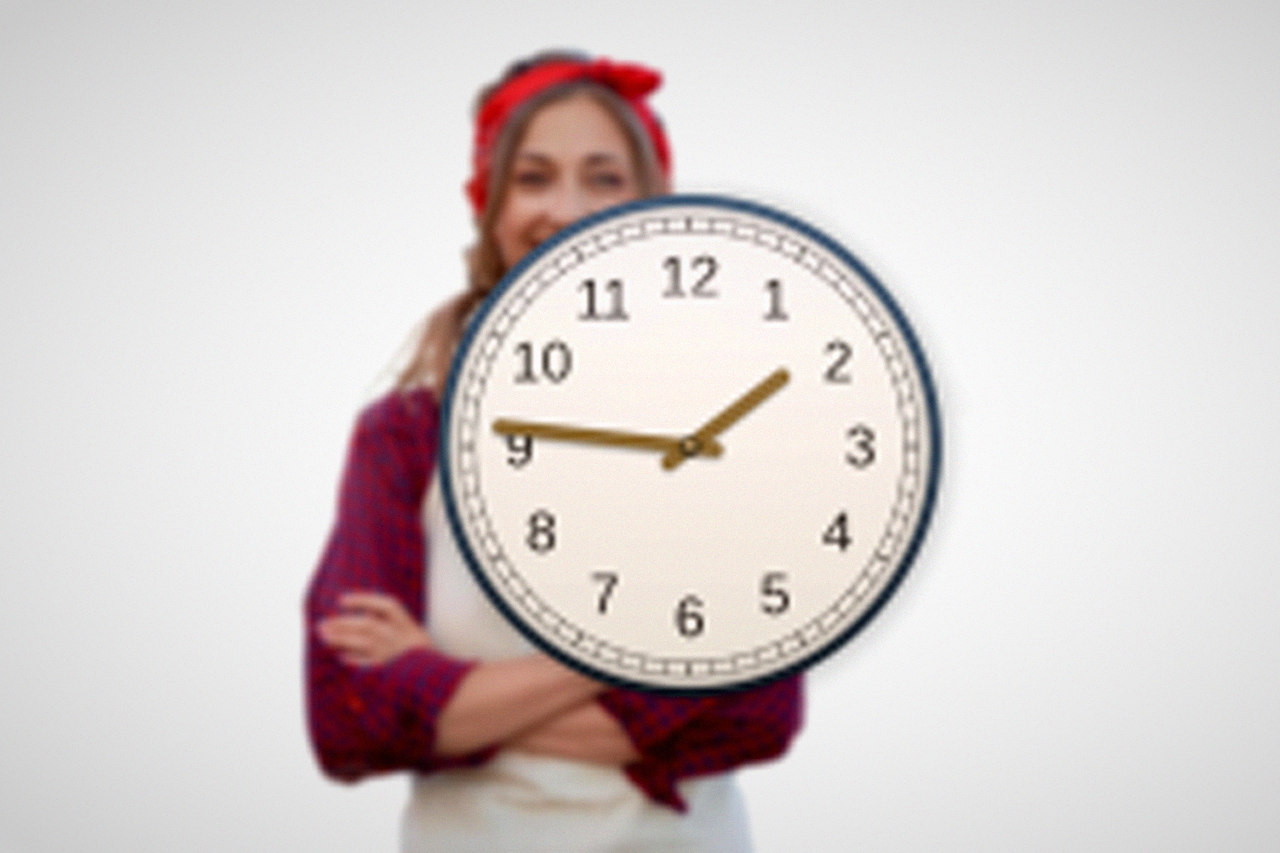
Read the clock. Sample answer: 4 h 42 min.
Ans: 1 h 46 min
